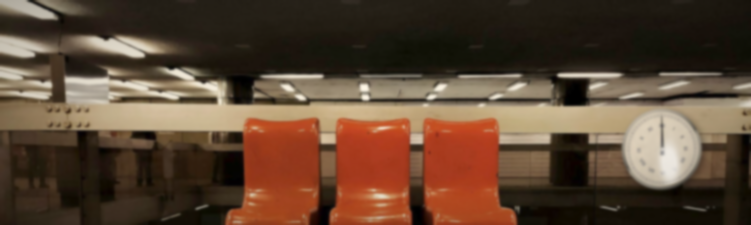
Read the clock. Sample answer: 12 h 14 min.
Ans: 12 h 00 min
